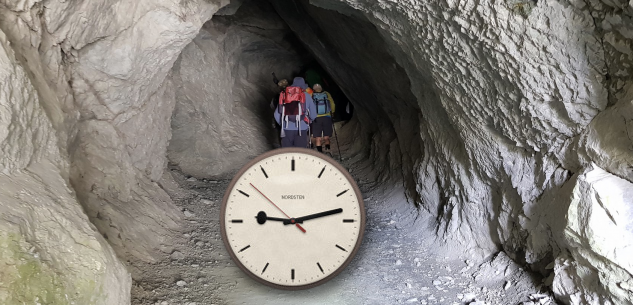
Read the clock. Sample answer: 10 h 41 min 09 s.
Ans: 9 h 12 min 52 s
